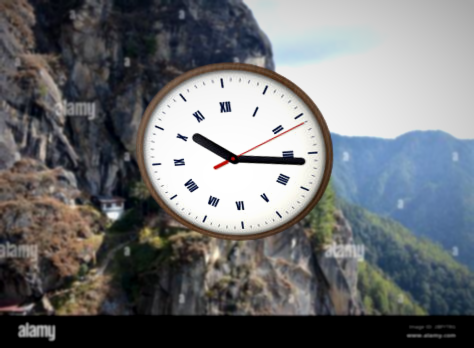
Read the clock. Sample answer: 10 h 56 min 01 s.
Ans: 10 h 16 min 11 s
